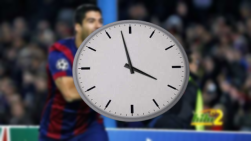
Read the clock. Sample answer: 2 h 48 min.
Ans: 3 h 58 min
